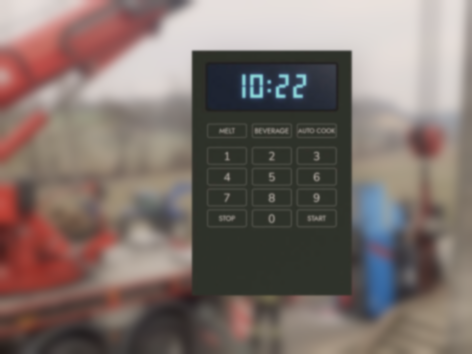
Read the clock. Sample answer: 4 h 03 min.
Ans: 10 h 22 min
